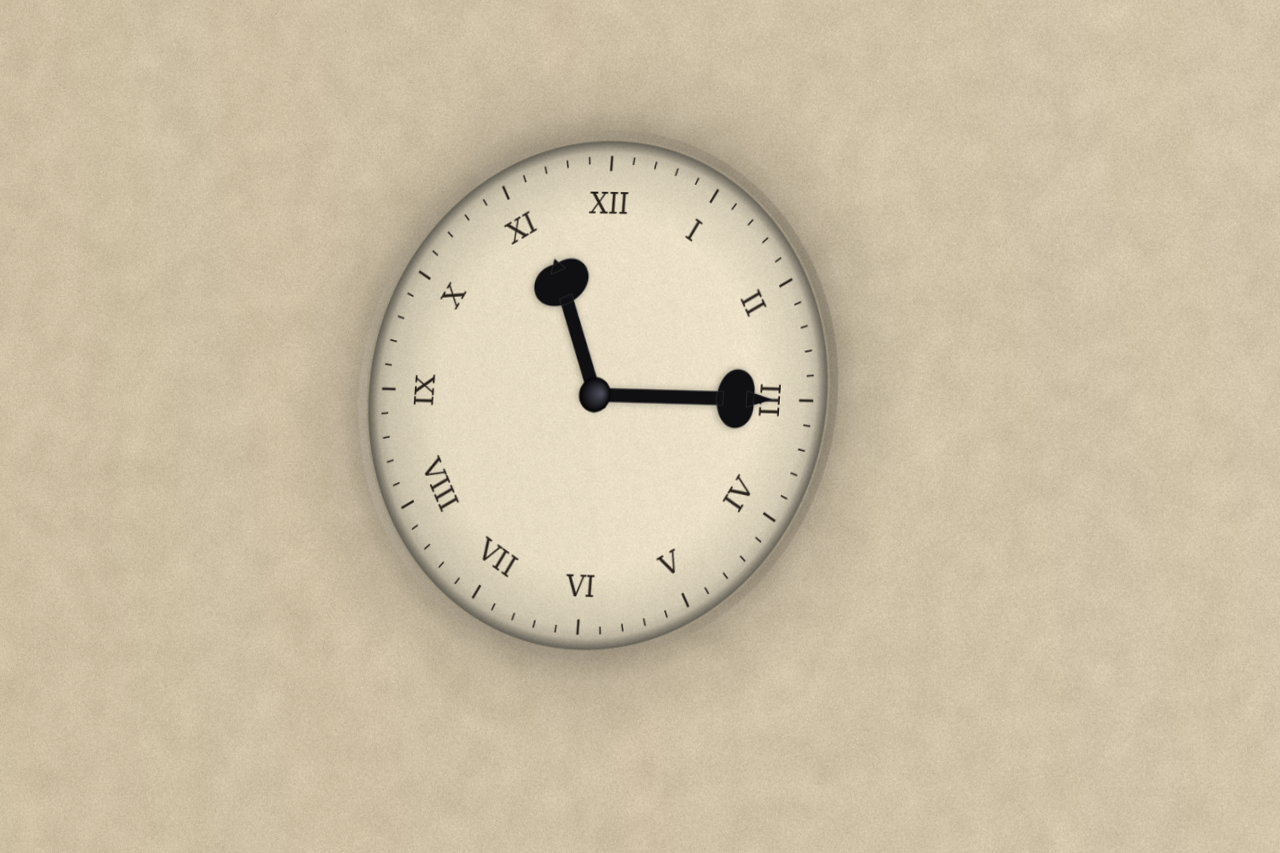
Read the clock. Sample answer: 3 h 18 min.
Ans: 11 h 15 min
